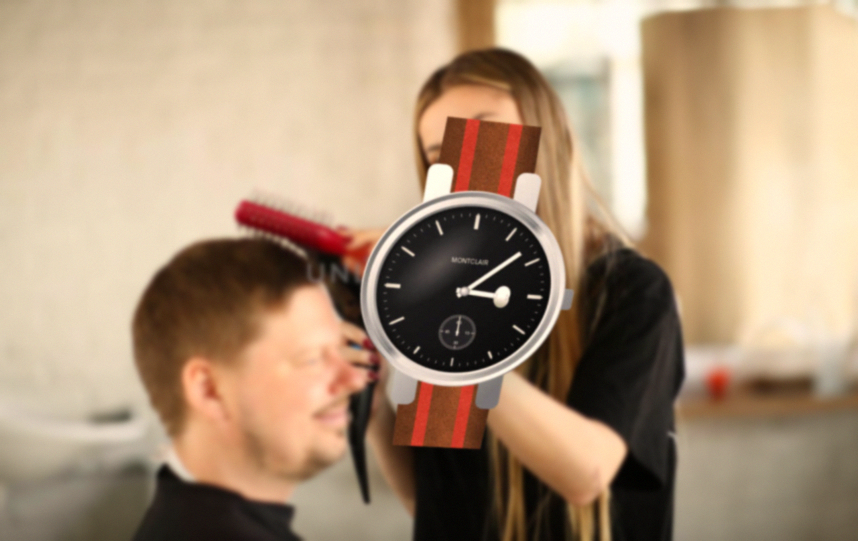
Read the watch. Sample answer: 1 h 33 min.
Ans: 3 h 08 min
